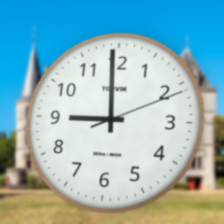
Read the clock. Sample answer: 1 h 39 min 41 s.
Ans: 8 h 59 min 11 s
